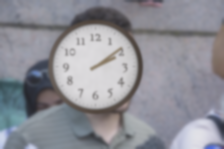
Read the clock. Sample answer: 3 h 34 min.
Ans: 2 h 09 min
